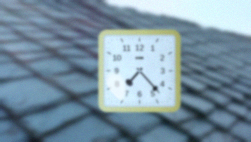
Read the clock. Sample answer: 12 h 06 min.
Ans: 7 h 23 min
